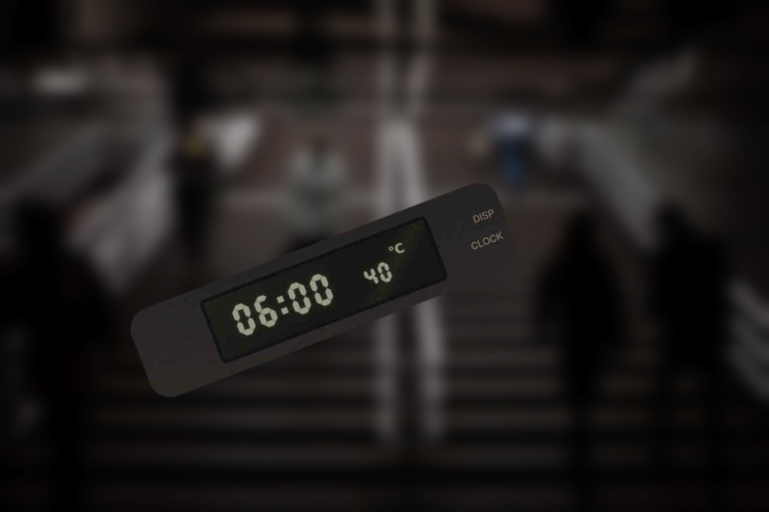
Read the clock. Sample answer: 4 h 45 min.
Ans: 6 h 00 min
